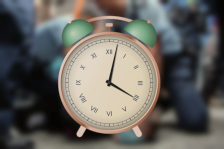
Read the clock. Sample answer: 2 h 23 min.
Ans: 4 h 02 min
